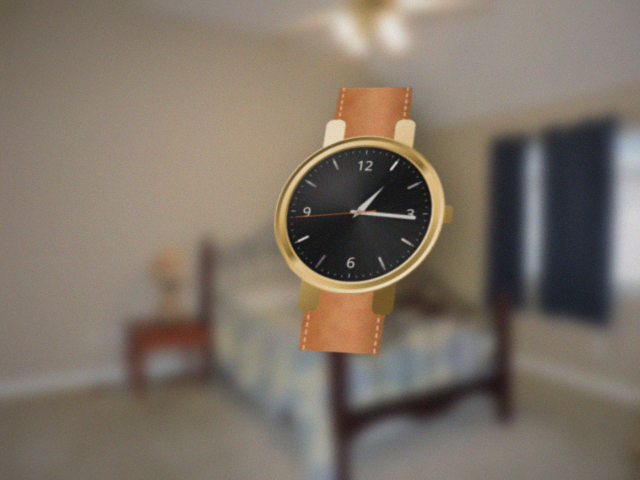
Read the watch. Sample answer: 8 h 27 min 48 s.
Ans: 1 h 15 min 44 s
